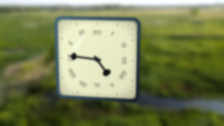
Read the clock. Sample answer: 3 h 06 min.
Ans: 4 h 46 min
